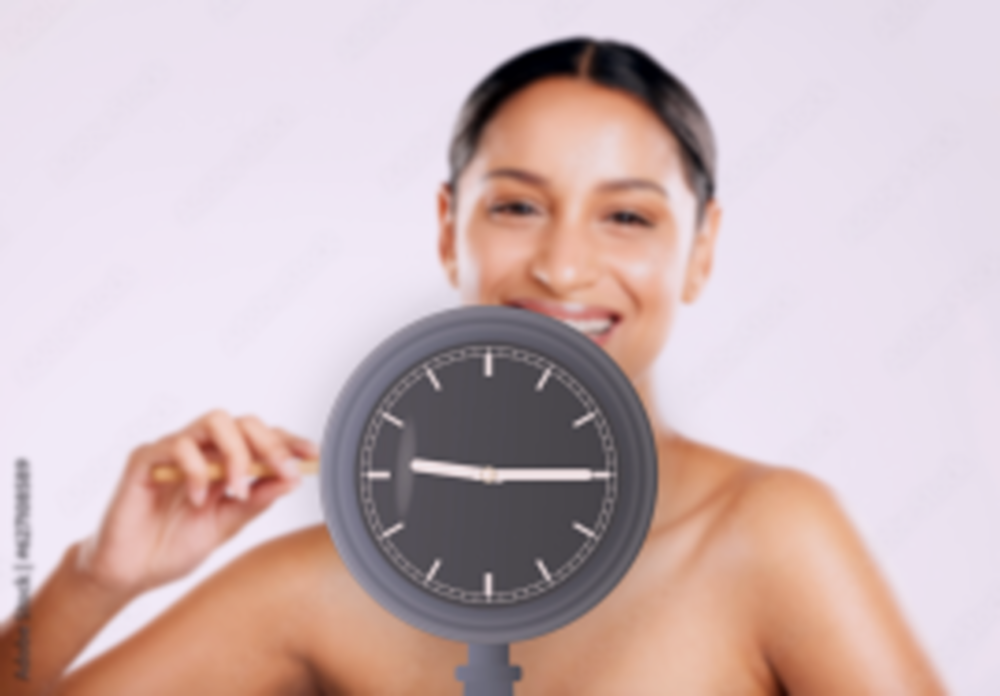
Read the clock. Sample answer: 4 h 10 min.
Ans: 9 h 15 min
